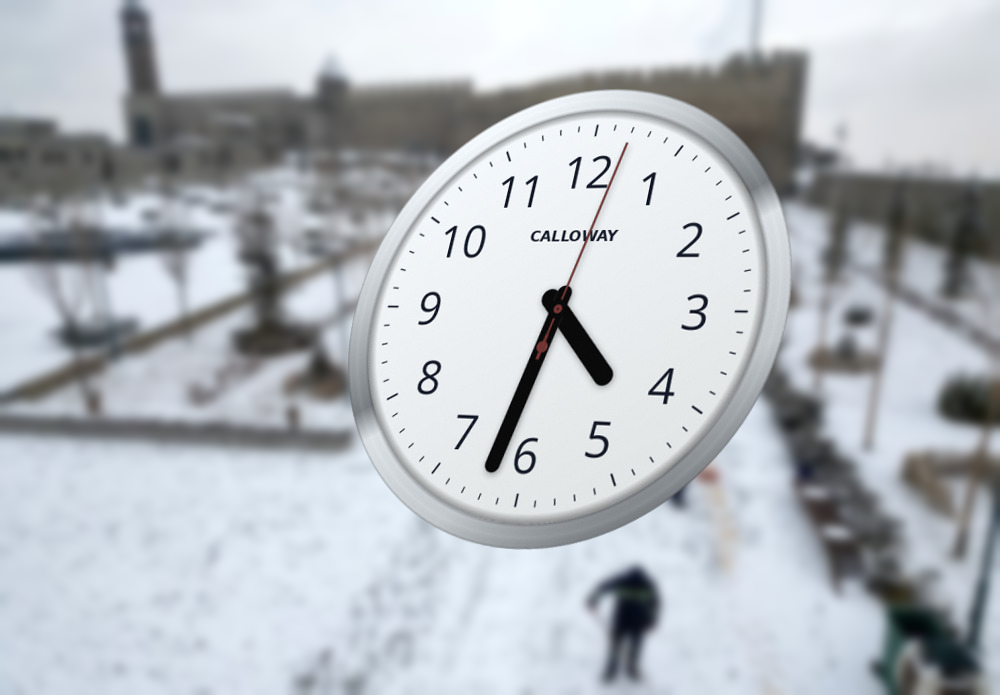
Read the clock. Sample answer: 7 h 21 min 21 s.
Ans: 4 h 32 min 02 s
